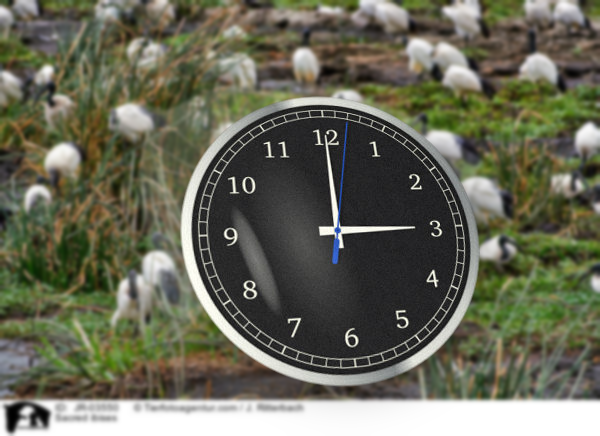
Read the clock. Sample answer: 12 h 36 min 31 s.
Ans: 3 h 00 min 02 s
